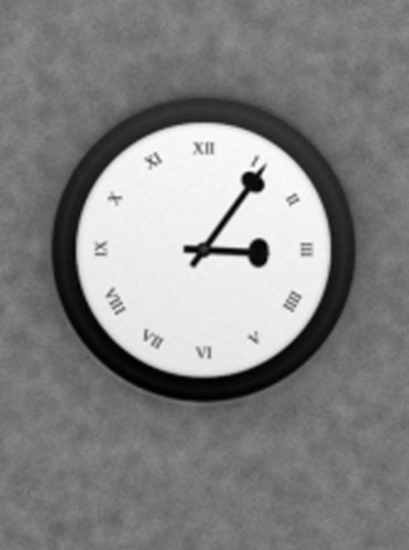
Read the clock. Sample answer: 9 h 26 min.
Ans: 3 h 06 min
